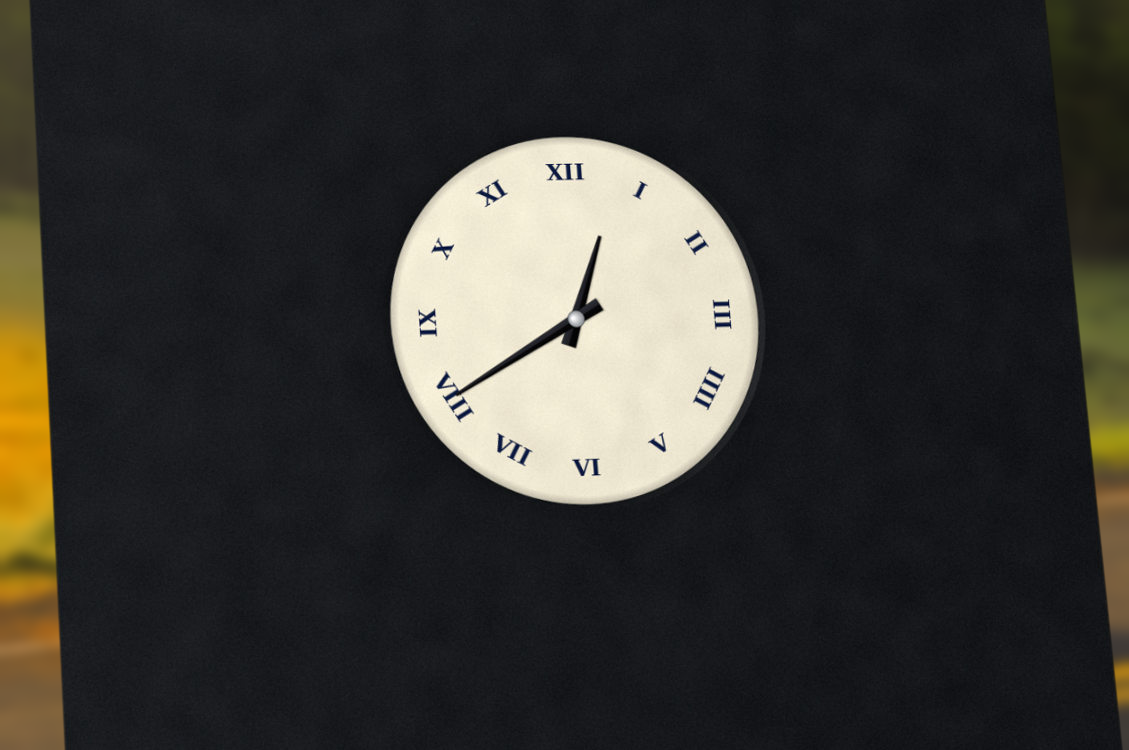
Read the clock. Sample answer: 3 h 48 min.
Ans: 12 h 40 min
